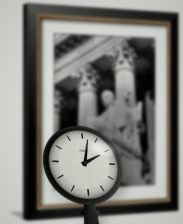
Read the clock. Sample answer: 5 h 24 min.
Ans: 2 h 02 min
